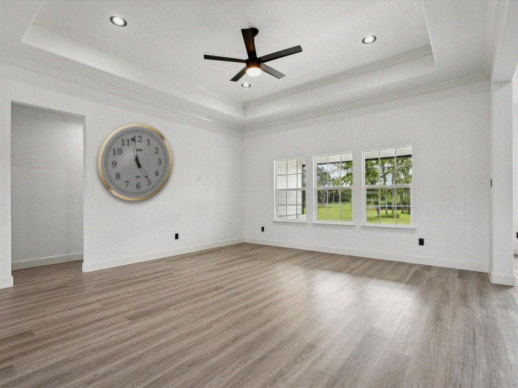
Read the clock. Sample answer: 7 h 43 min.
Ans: 4 h 58 min
